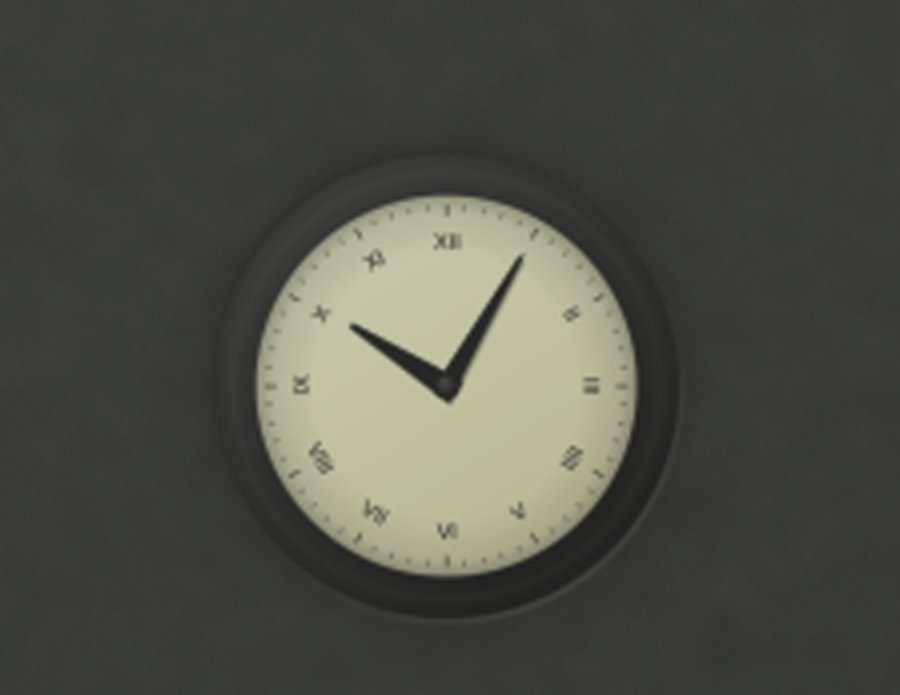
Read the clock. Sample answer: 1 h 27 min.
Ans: 10 h 05 min
